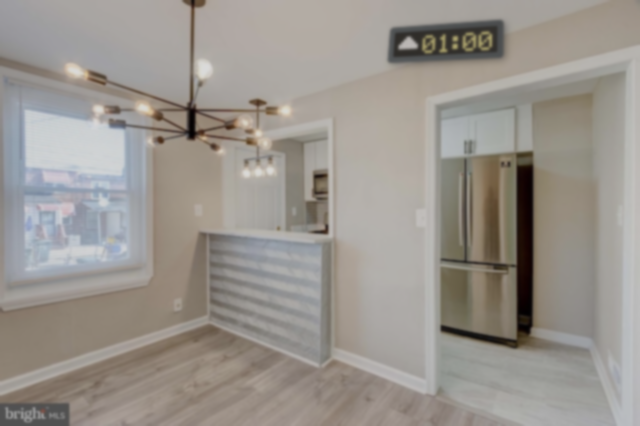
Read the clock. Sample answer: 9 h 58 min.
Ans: 1 h 00 min
